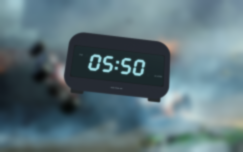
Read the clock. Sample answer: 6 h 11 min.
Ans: 5 h 50 min
